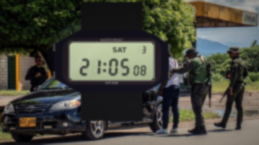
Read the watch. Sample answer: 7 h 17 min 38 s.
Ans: 21 h 05 min 08 s
